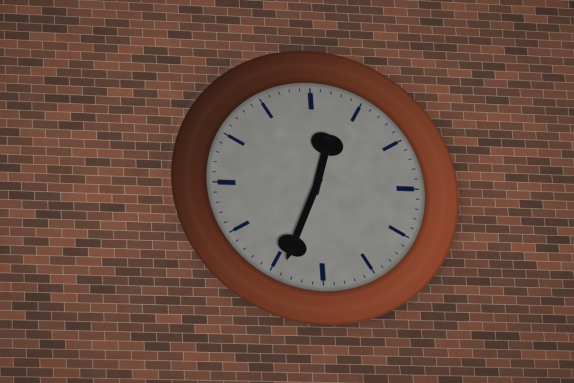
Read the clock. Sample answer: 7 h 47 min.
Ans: 12 h 34 min
